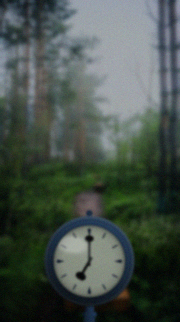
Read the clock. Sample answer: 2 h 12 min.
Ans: 7 h 00 min
